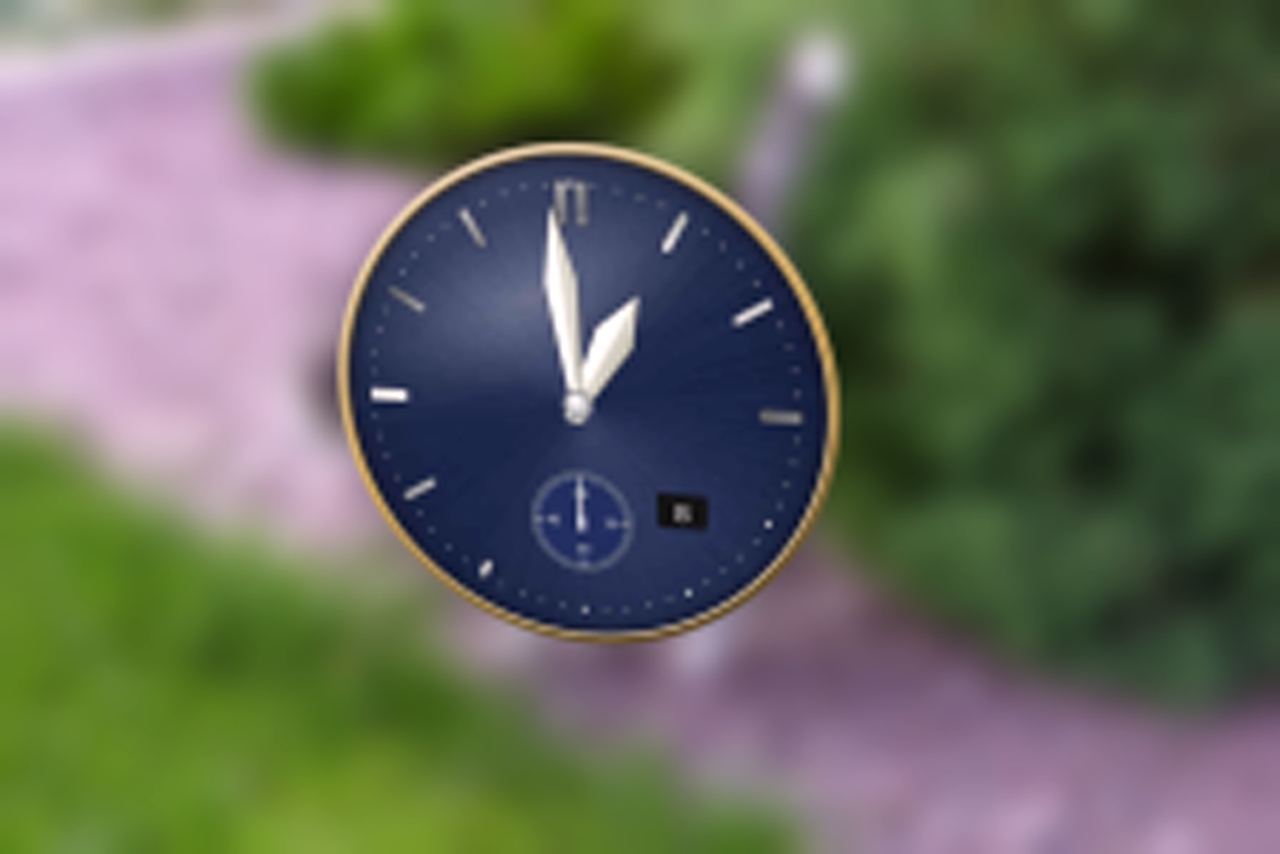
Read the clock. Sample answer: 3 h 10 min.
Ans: 12 h 59 min
